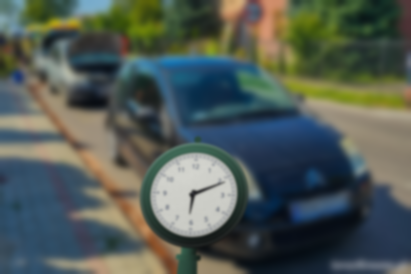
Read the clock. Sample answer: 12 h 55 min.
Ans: 6 h 11 min
